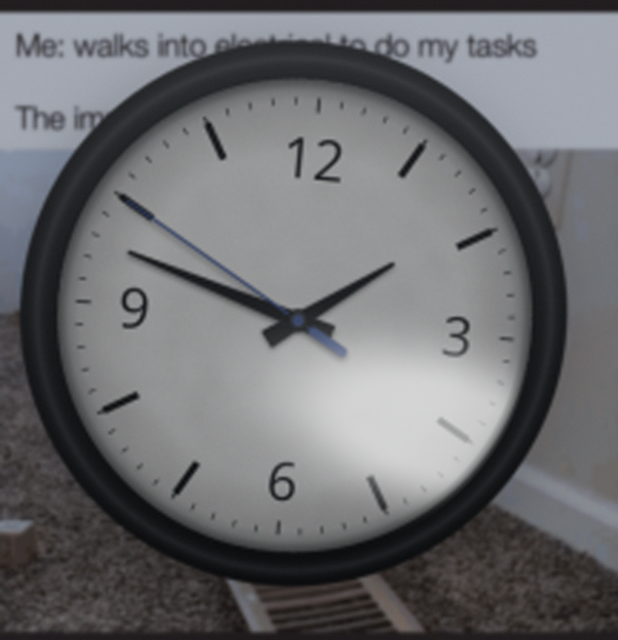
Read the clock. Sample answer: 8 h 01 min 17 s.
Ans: 1 h 47 min 50 s
